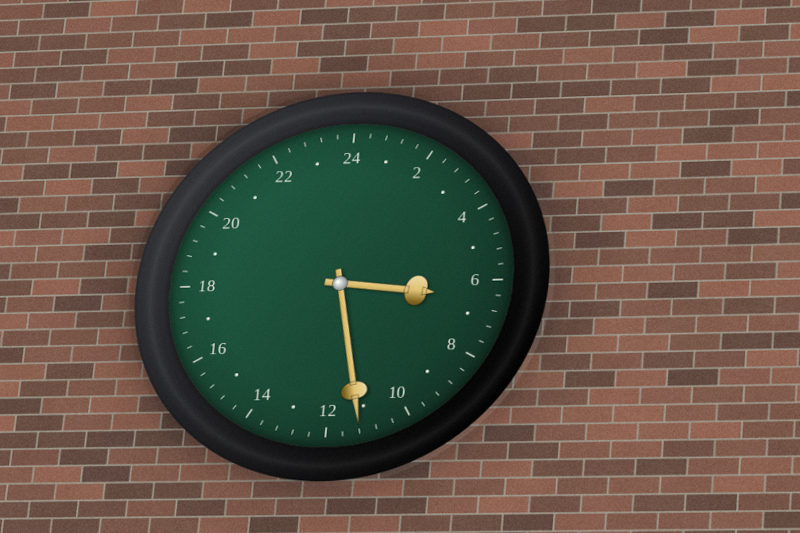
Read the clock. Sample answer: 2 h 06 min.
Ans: 6 h 28 min
